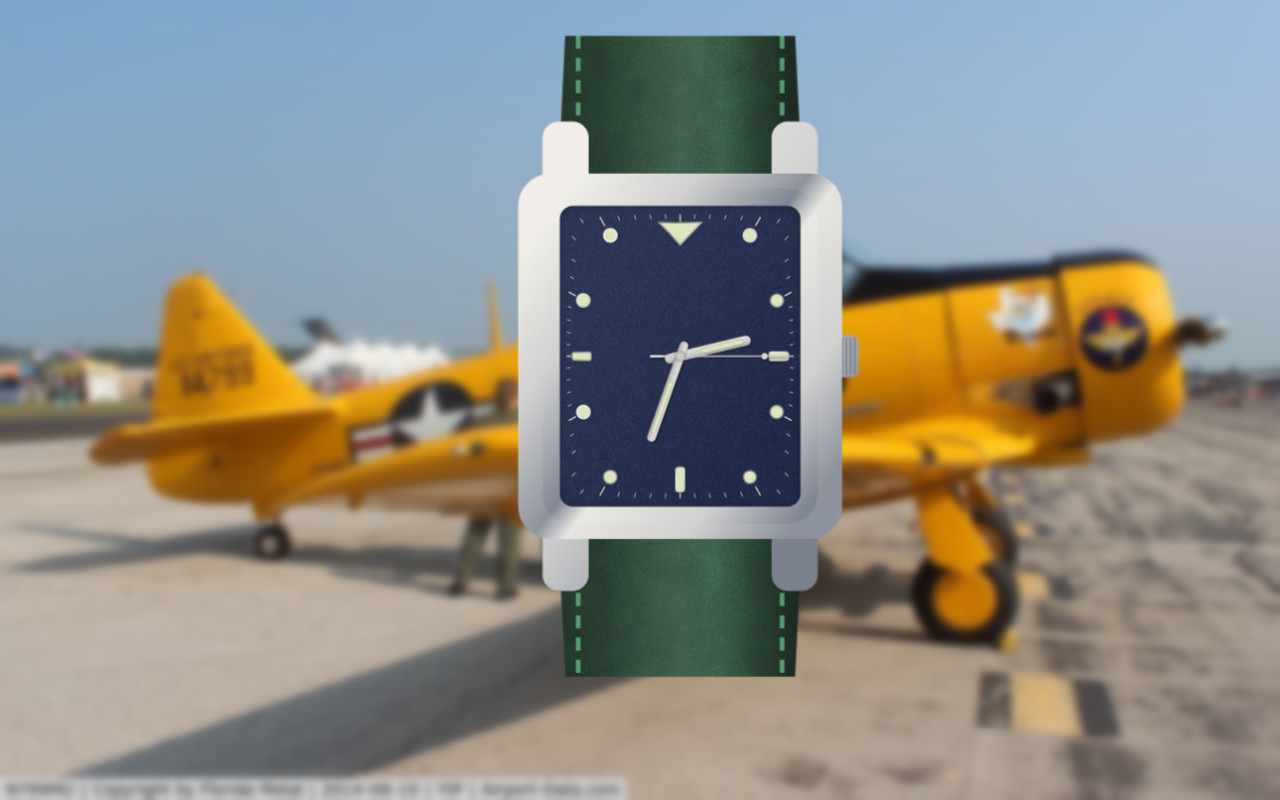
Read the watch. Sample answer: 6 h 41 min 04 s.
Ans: 2 h 33 min 15 s
